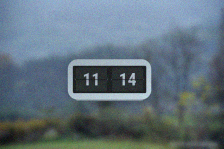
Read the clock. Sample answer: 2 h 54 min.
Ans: 11 h 14 min
